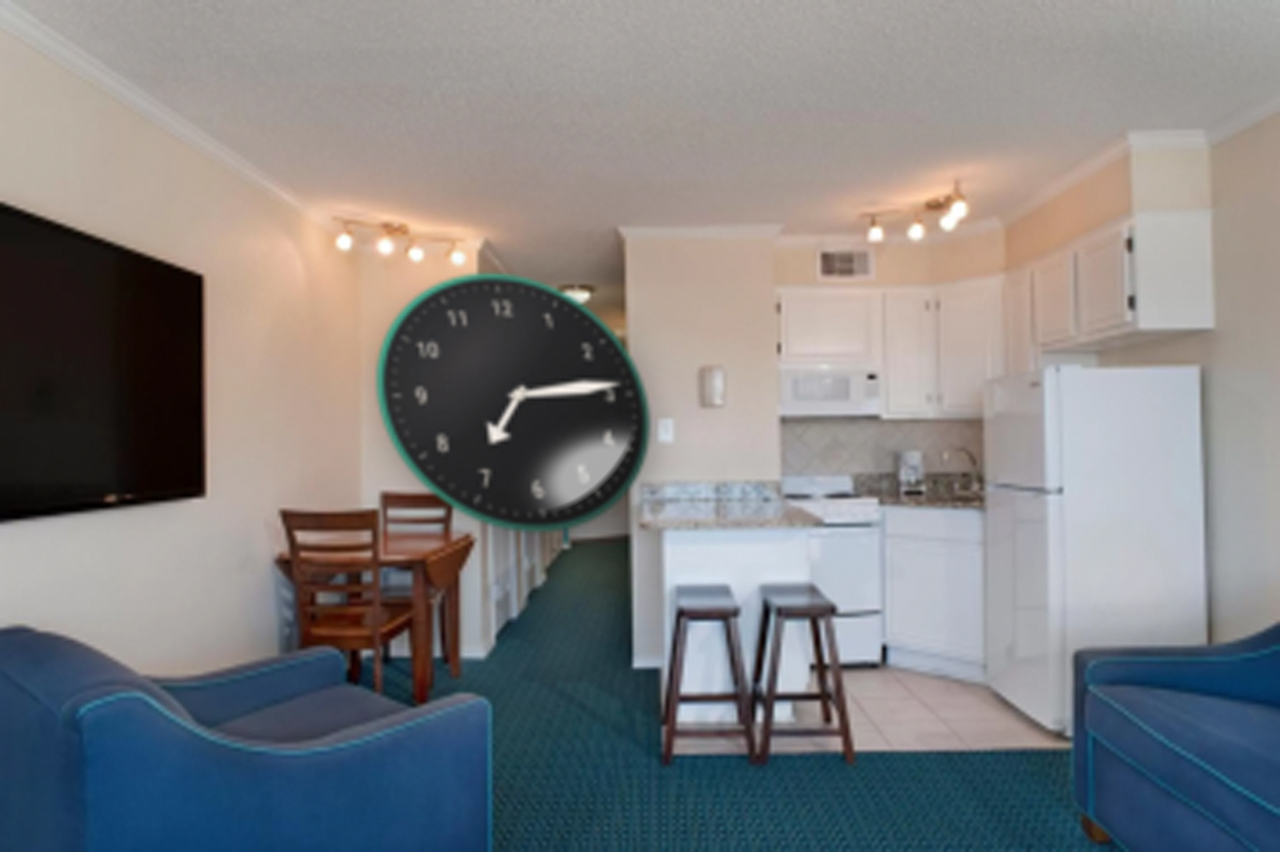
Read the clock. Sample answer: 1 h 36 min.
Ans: 7 h 14 min
